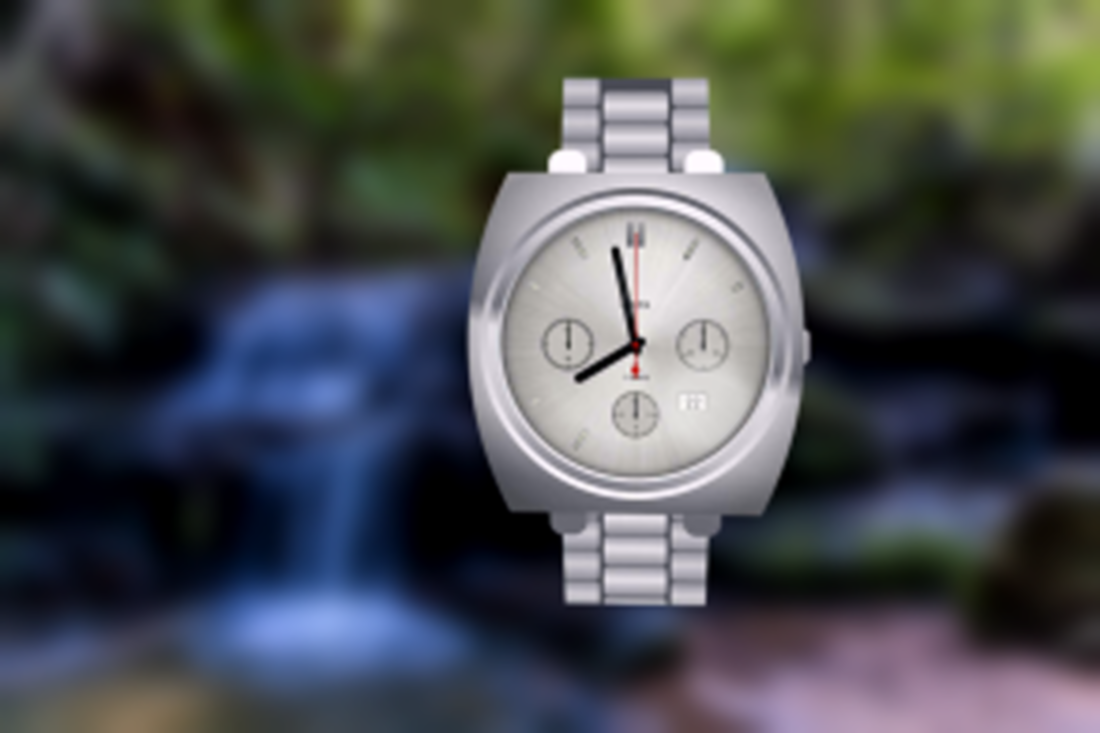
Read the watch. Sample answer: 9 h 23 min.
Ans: 7 h 58 min
